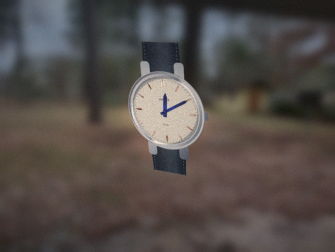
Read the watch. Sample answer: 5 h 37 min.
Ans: 12 h 10 min
